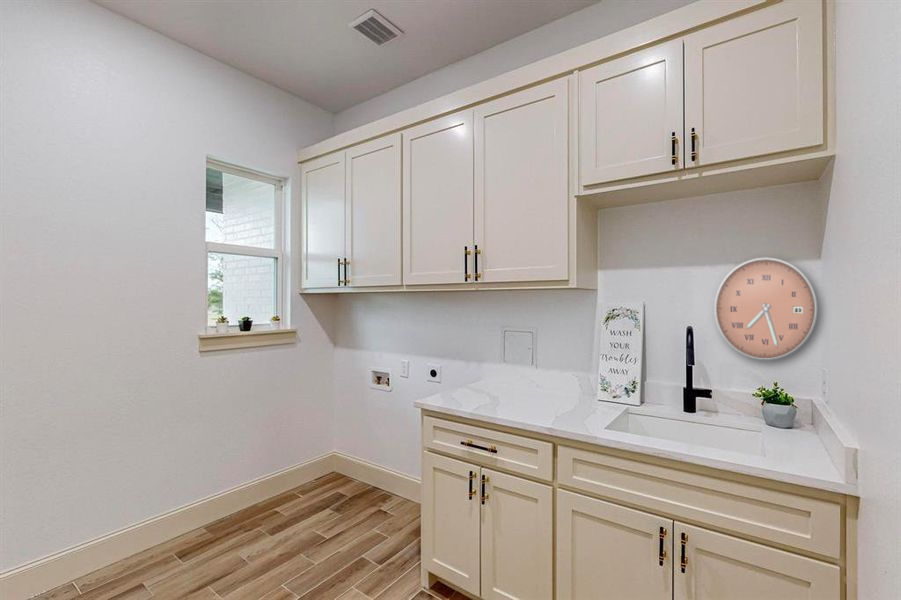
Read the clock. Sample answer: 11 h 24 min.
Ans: 7 h 27 min
